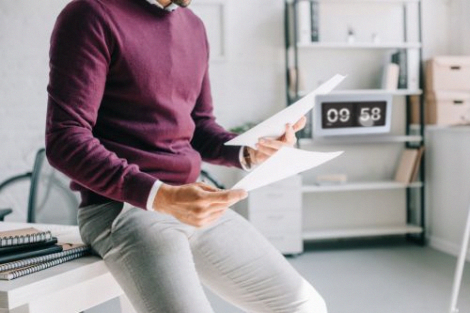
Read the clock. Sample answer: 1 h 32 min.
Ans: 9 h 58 min
